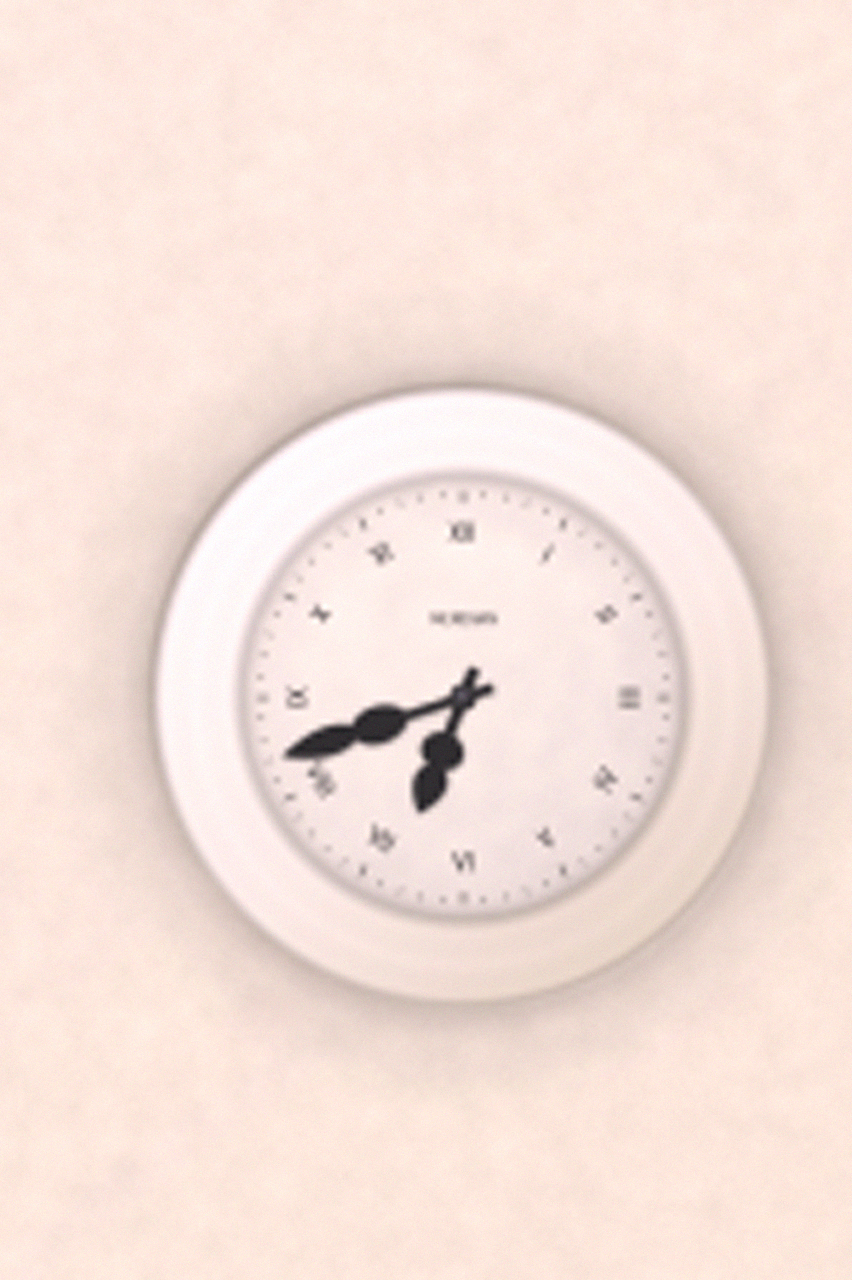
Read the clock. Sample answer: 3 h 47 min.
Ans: 6 h 42 min
